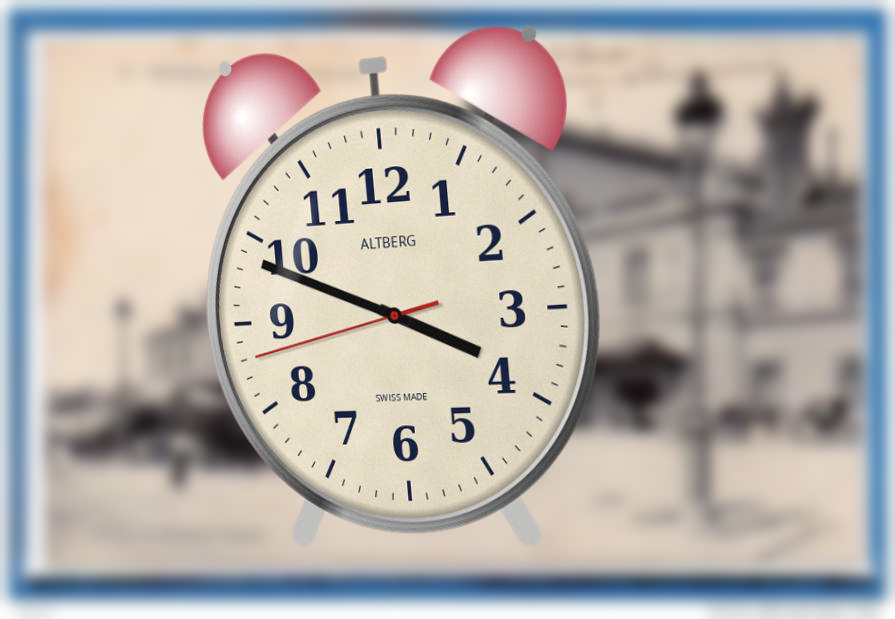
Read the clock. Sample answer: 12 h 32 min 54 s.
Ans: 3 h 48 min 43 s
